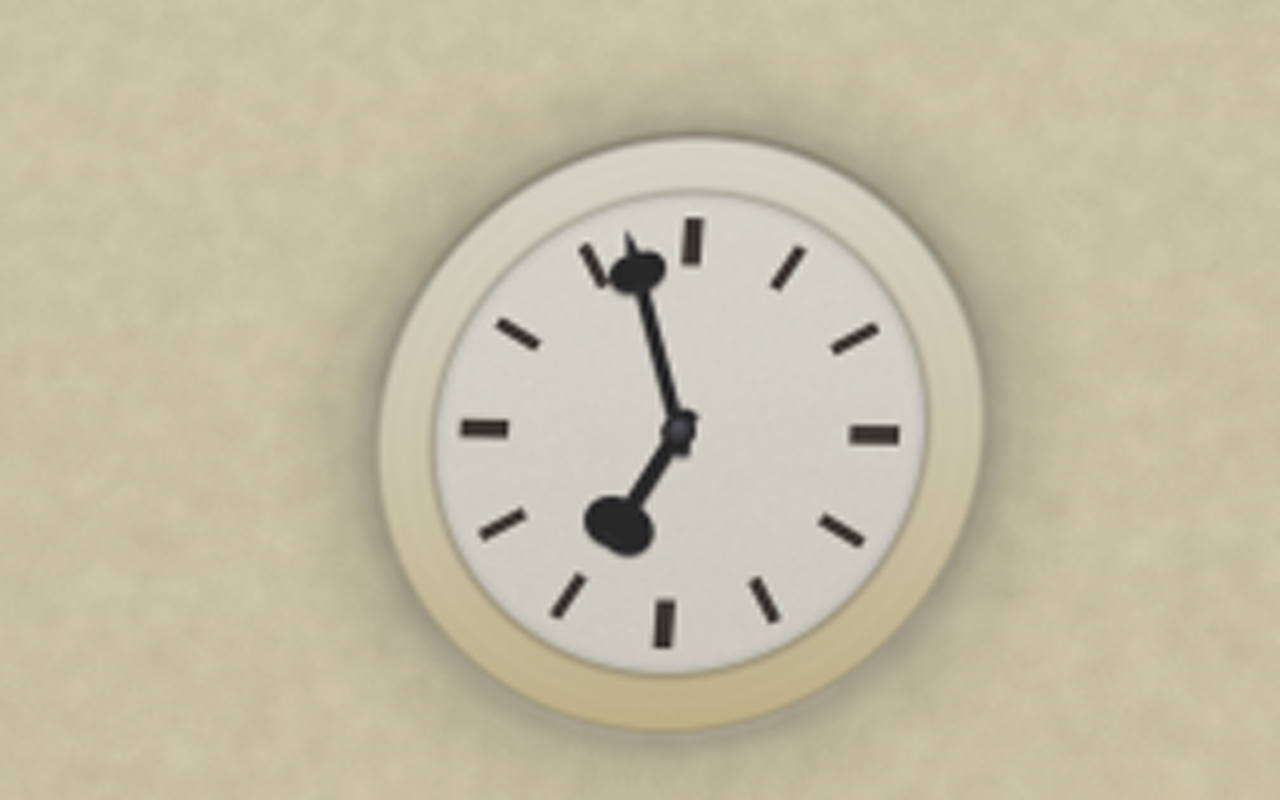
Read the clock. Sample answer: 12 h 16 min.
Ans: 6 h 57 min
